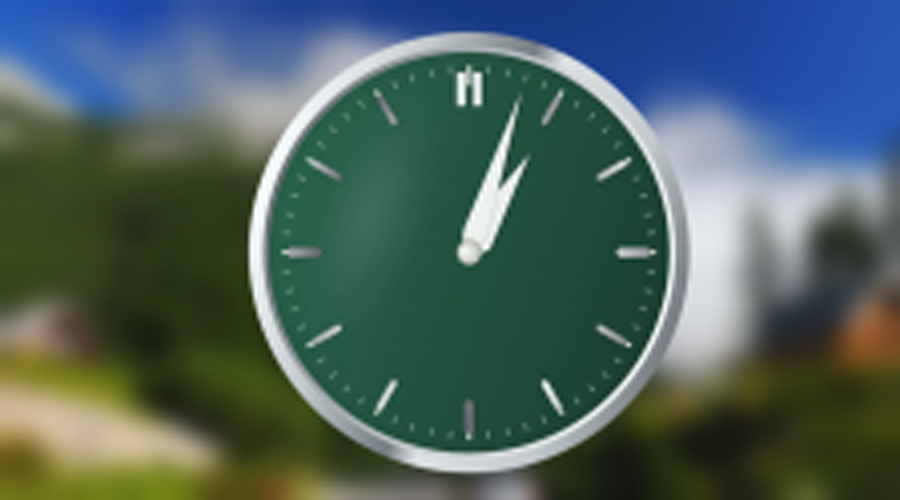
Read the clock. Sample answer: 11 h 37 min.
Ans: 1 h 03 min
